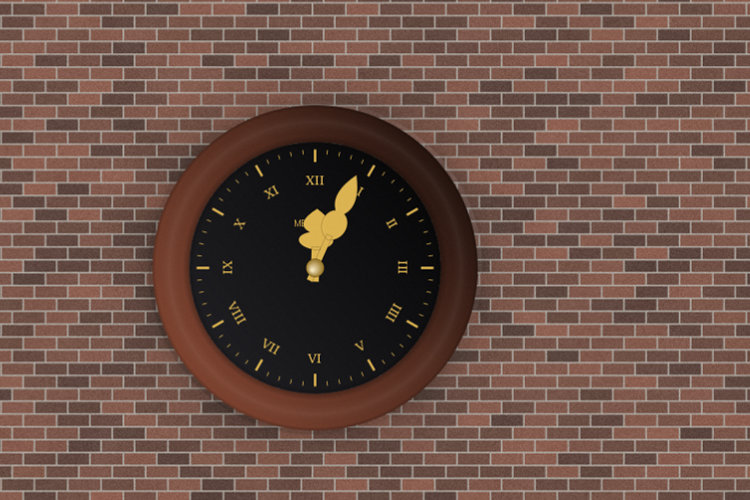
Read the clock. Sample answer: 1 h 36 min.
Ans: 12 h 04 min
